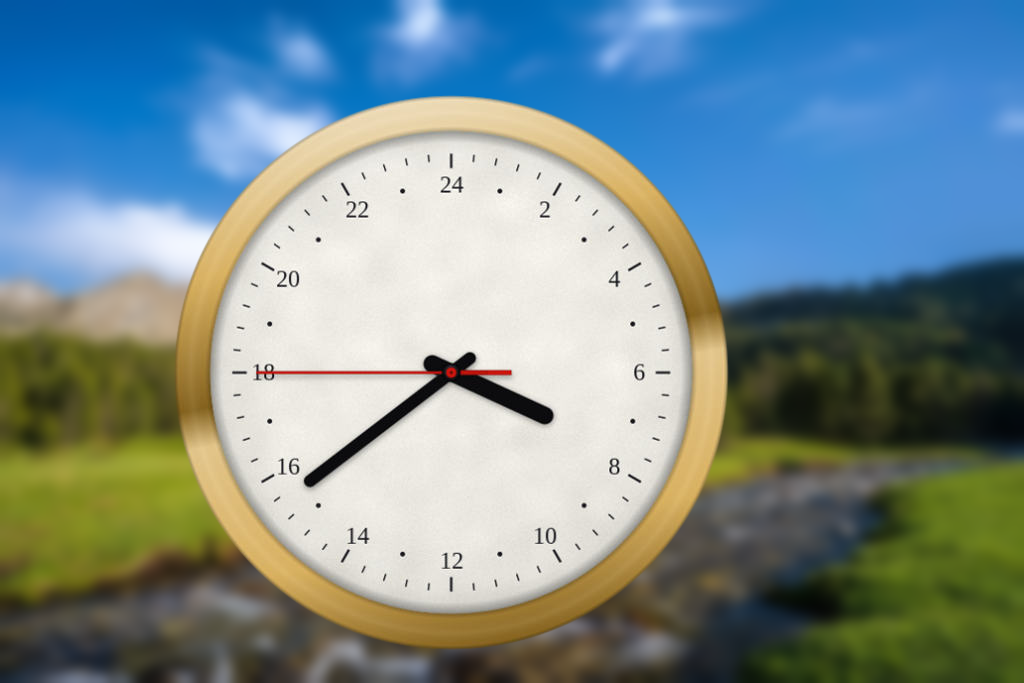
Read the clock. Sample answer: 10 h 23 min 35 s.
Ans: 7 h 38 min 45 s
